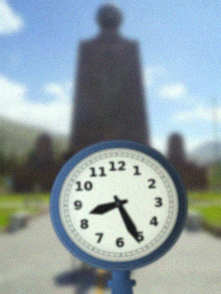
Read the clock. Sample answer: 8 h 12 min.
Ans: 8 h 26 min
